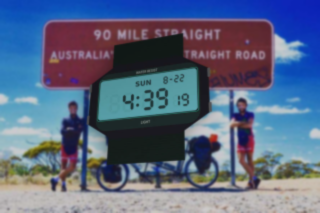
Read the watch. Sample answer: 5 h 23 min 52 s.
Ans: 4 h 39 min 19 s
